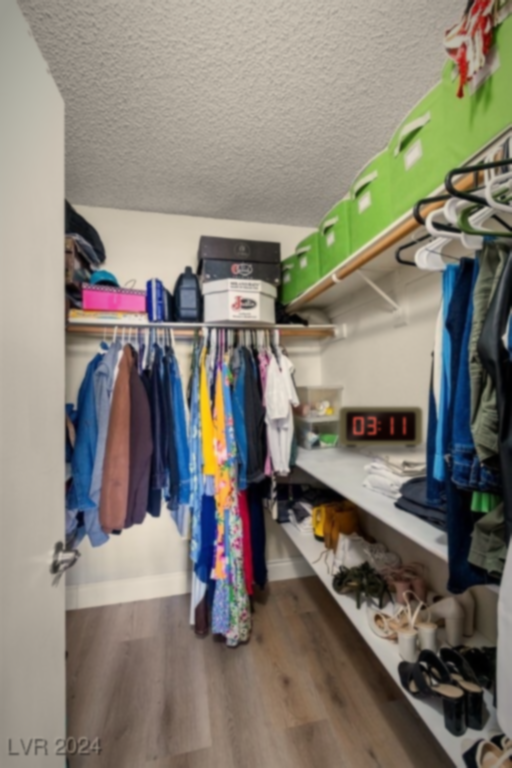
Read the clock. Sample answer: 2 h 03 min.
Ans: 3 h 11 min
